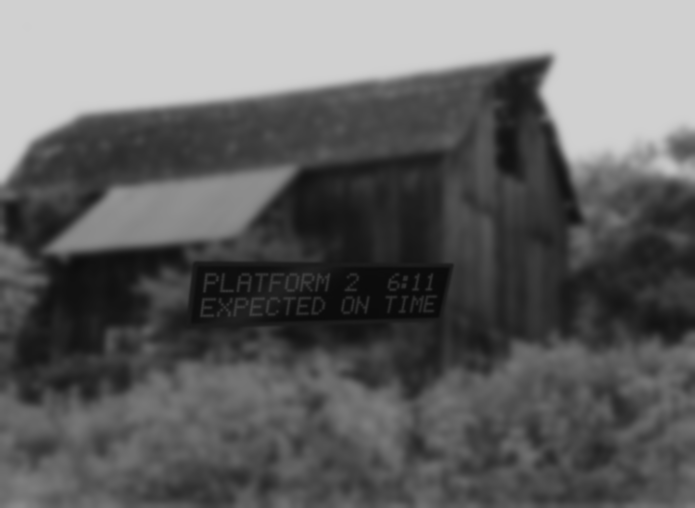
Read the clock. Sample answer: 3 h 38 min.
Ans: 6 h 11 min
